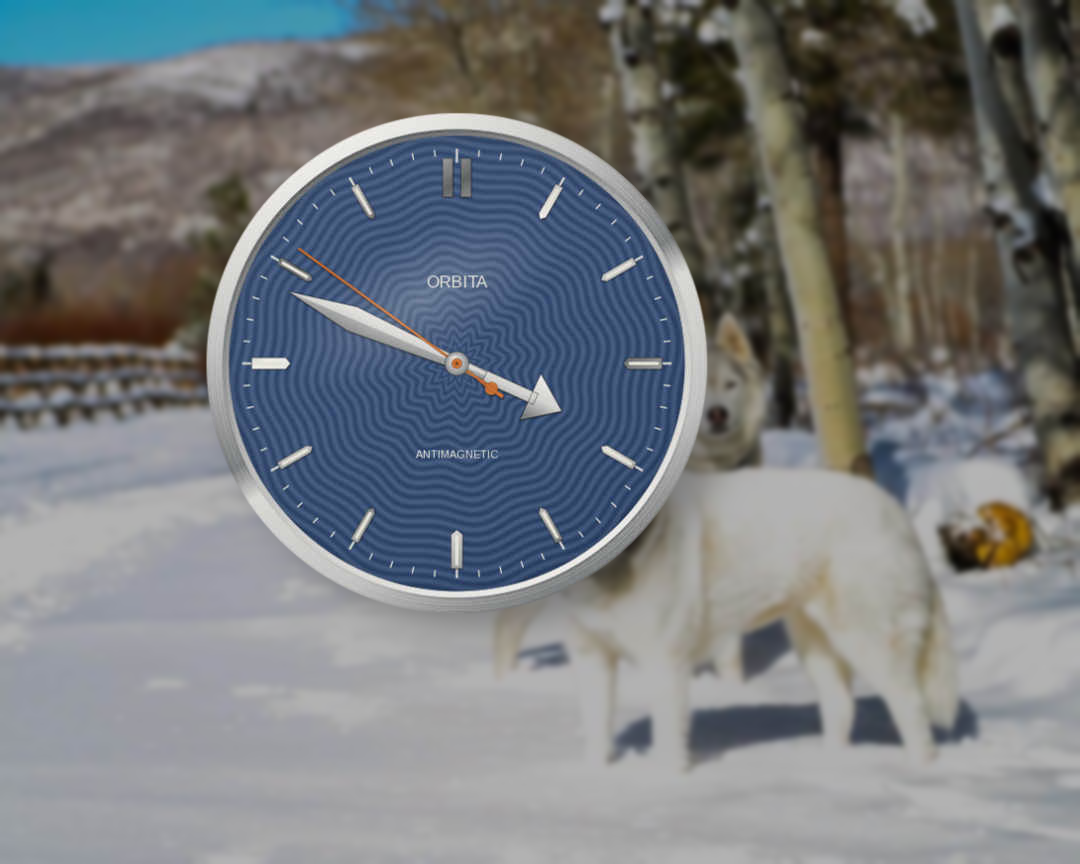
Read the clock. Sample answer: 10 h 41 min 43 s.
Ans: 3 h 48 min 51 s
